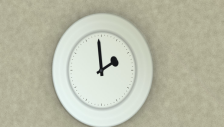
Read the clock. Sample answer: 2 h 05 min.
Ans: 1 h 59 min
